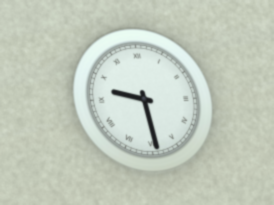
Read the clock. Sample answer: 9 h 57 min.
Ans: 9 h 29 min
